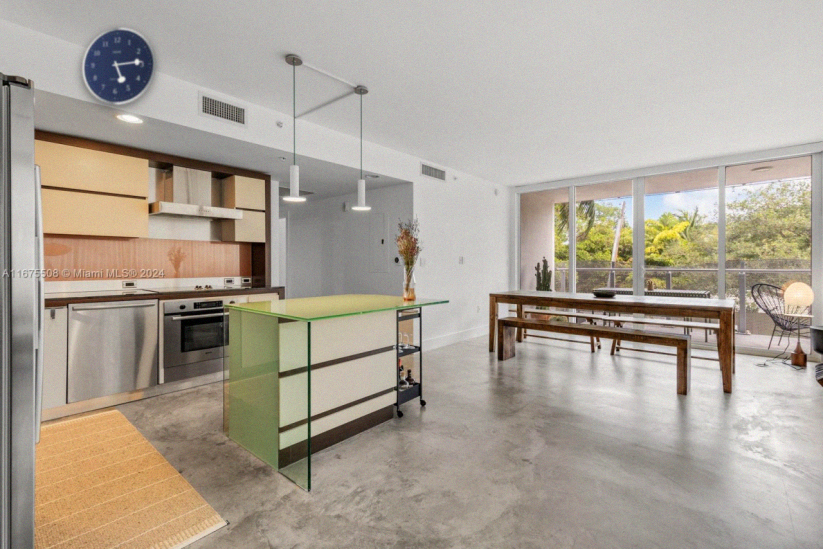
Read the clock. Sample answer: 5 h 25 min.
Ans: 5 h 14 min
